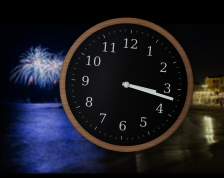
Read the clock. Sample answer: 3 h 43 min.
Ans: 3 h 17 min
